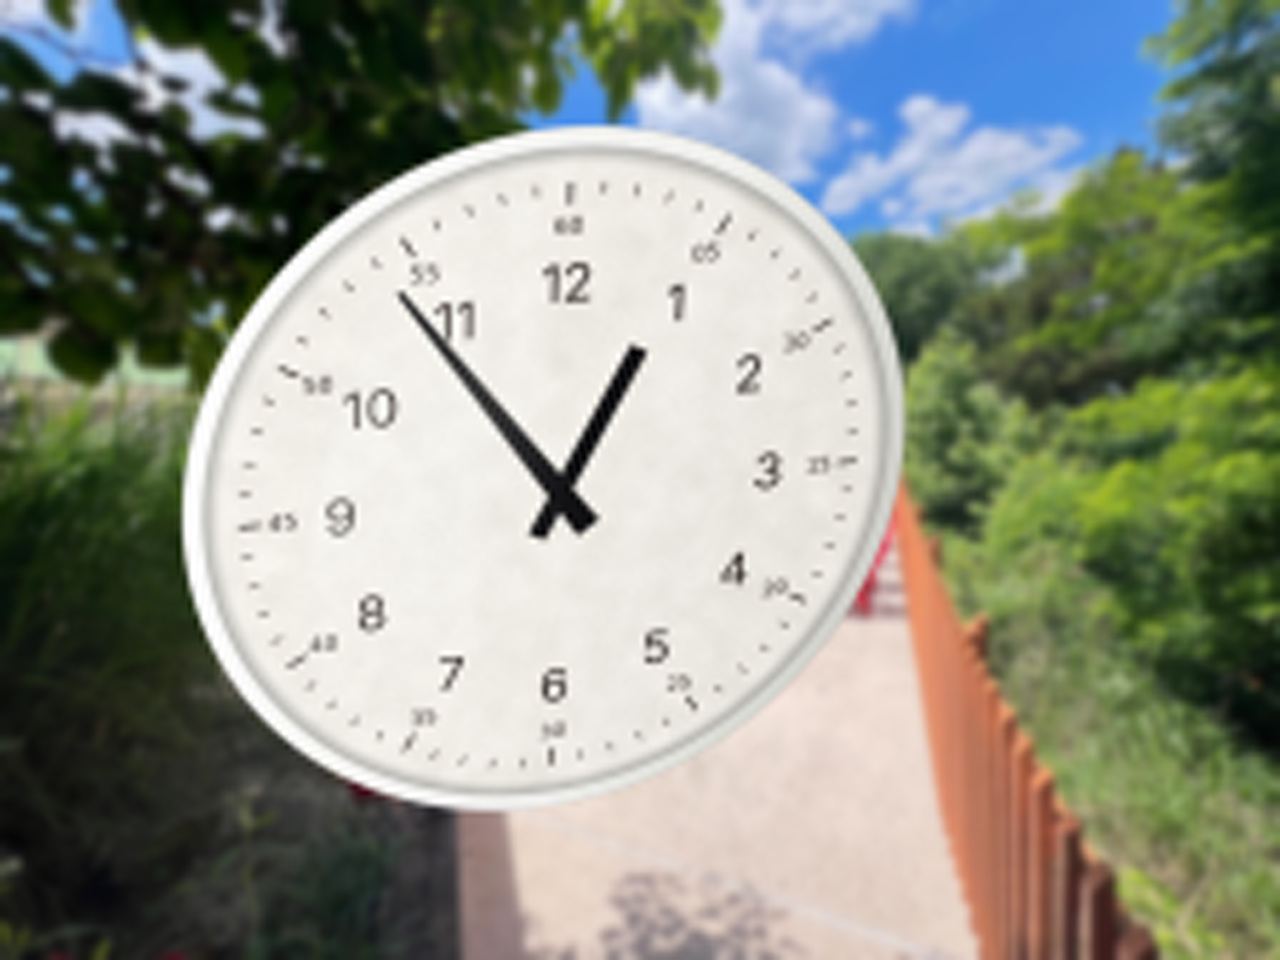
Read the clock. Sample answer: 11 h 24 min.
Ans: 12 h 54 min
